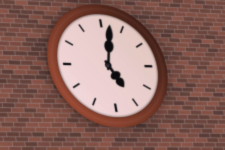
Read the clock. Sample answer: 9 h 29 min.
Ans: 5 h 02 min
